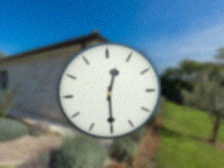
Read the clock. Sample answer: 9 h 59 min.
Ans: 12 h 30 min
